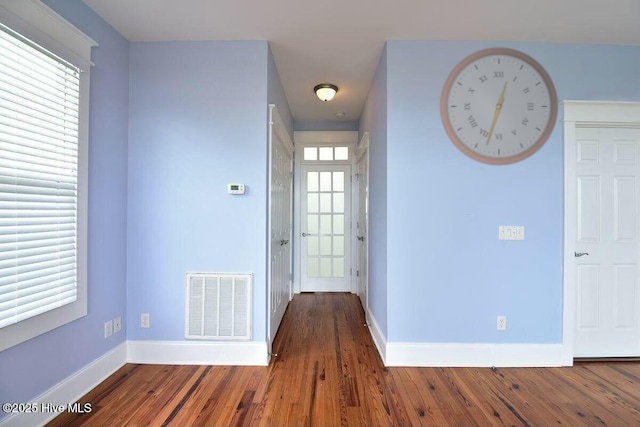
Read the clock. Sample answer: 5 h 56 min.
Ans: 12 h 33 min
